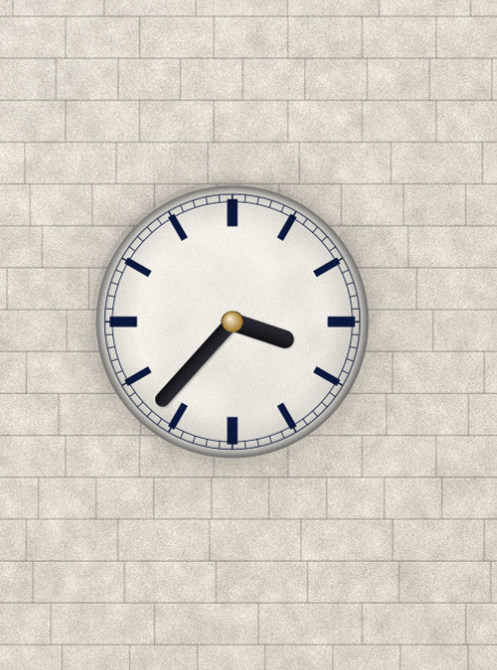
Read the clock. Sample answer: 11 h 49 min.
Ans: 3 h 37 min
